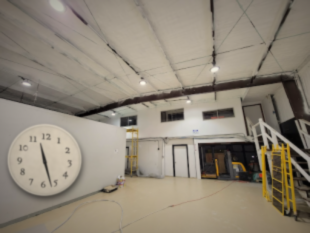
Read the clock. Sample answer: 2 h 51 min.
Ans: 11 h 27 min
